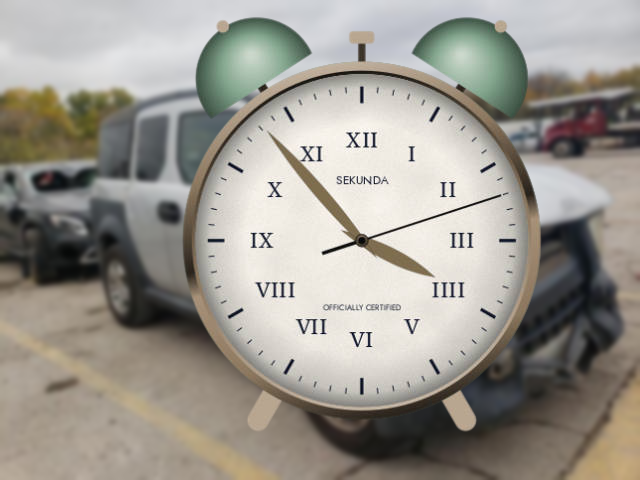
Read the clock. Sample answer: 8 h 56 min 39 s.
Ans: 3 h 53 min 12 s
